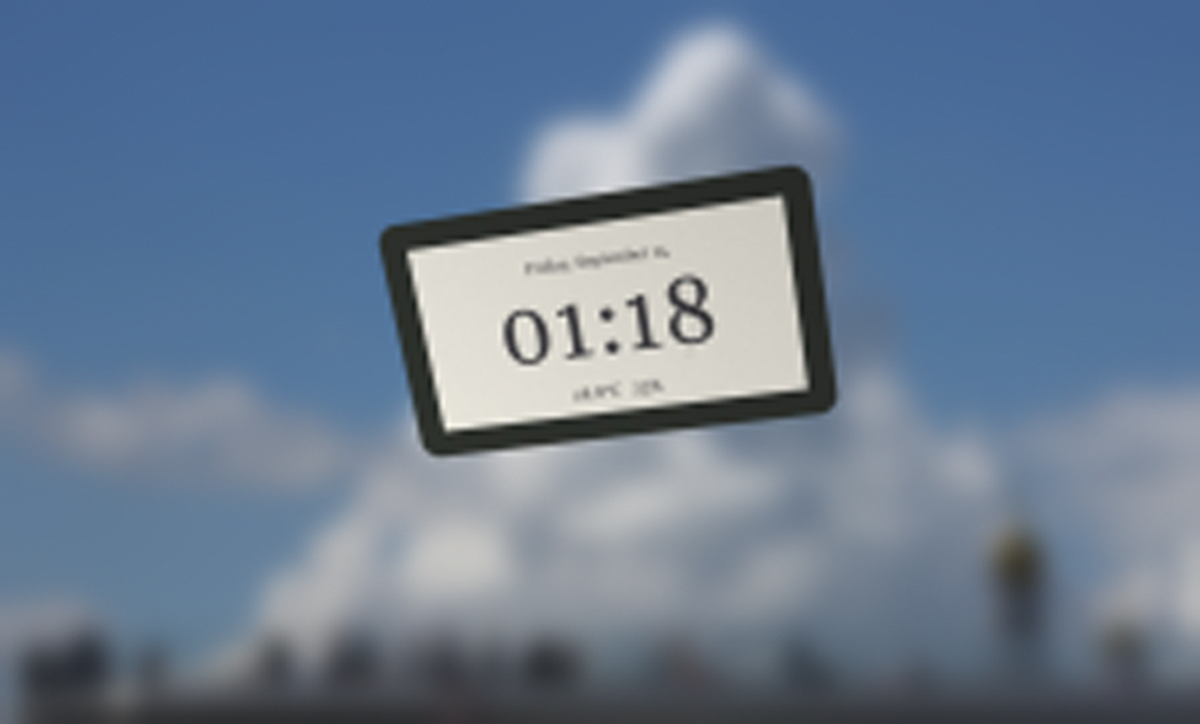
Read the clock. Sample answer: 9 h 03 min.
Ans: 1 h 18 min
